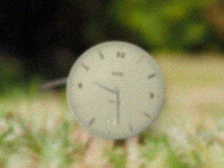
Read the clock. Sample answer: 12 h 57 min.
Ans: 9 h 28 min
